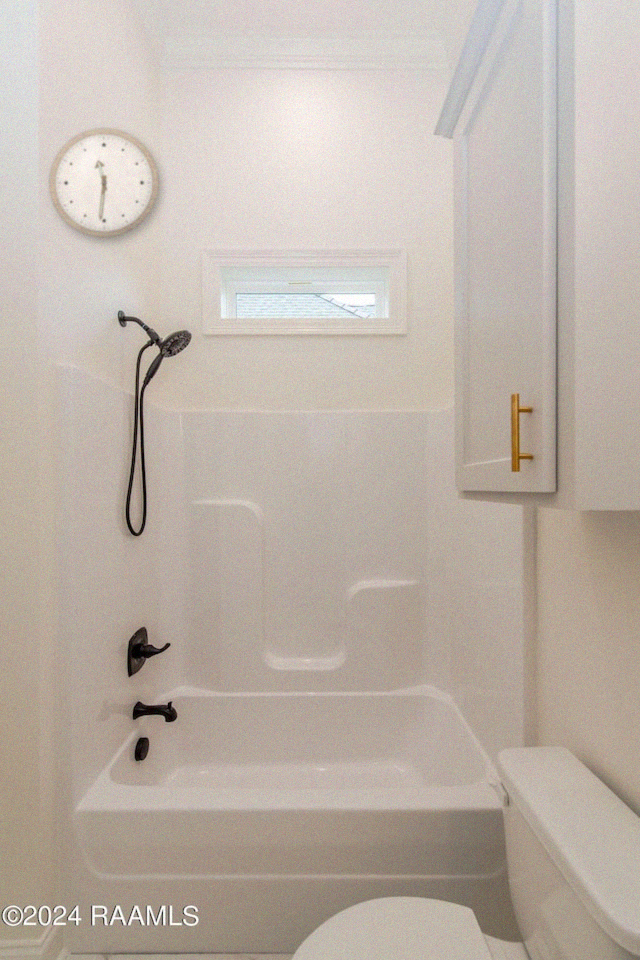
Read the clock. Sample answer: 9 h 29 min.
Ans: 11 h 31 min
